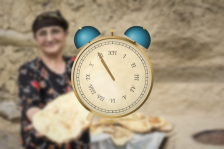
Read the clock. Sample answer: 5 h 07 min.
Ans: 10 h 55 min
